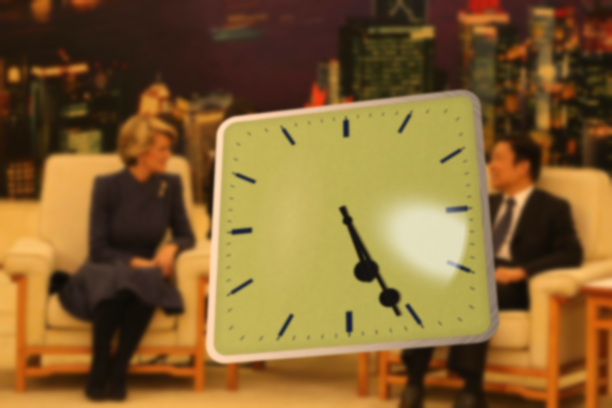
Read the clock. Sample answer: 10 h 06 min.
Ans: 5 h 26 min
